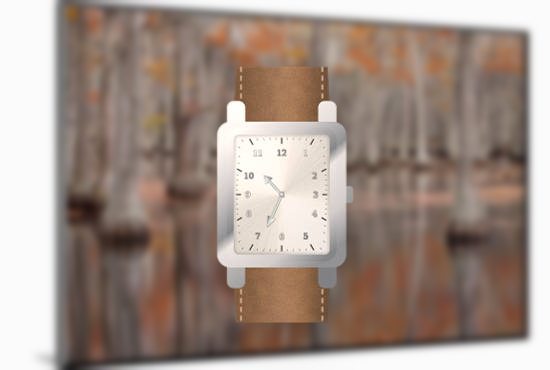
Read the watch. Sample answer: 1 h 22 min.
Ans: 10 h 34 min
